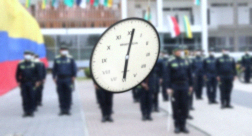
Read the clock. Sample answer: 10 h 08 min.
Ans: 6 h 01 min
